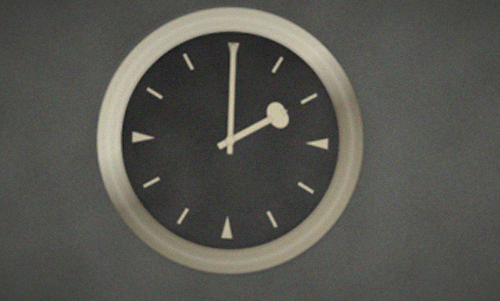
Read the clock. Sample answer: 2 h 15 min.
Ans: 2 h 00 min
